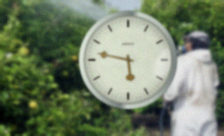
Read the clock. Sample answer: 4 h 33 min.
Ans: 5 h 47 min
